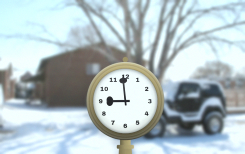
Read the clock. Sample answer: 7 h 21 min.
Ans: 8 h 59 min
